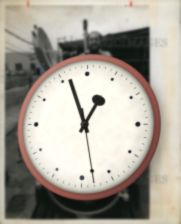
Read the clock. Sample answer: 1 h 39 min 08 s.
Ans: 12 h 56 min 28 s
